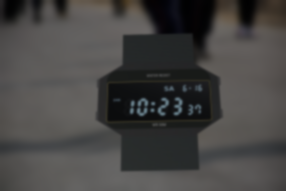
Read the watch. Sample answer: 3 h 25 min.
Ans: 10 h 23 min
